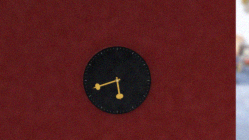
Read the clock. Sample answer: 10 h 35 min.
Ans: 5 h 42 min
